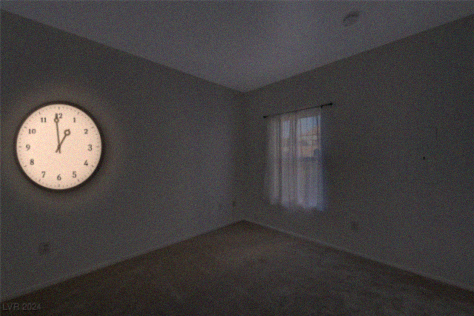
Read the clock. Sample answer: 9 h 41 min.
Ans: 12 h 59 min
